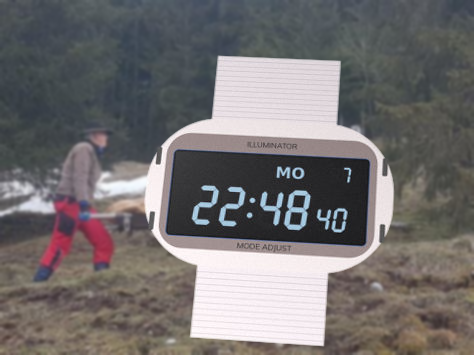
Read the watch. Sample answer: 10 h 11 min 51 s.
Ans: 22 h 48 min 40 s
